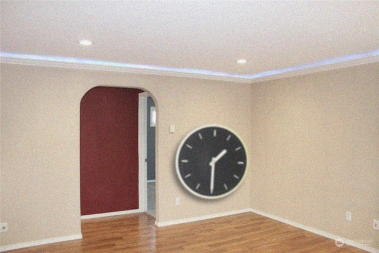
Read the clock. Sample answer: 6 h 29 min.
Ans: 1 h 30 min
